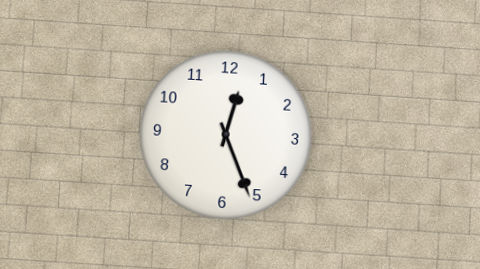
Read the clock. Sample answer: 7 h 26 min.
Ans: 12 h 26 min
